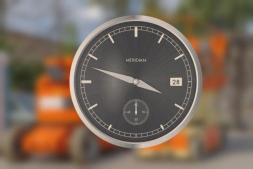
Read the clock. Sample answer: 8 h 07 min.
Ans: 3 h 48 min
